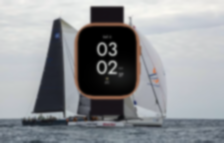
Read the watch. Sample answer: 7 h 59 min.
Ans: 3 h 02 min
